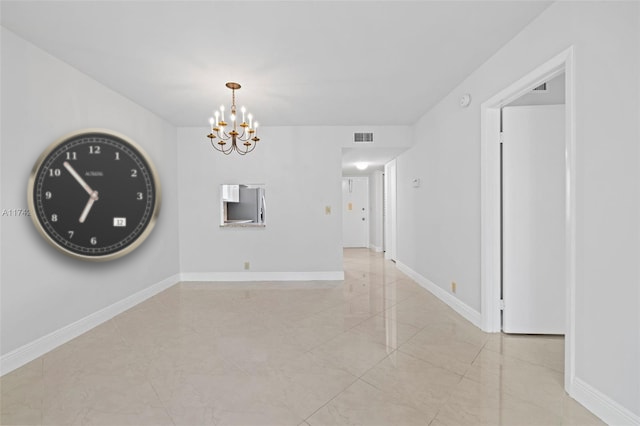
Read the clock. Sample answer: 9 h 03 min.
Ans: 6 h 53 min
